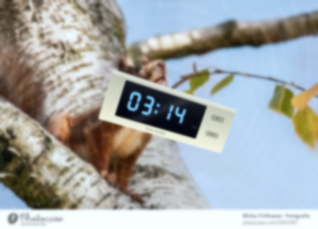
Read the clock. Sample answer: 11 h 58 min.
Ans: 3 h 14 min
